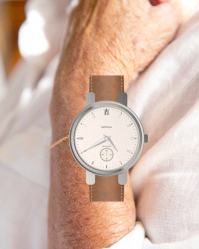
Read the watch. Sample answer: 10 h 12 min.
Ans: 4 h 40 min
